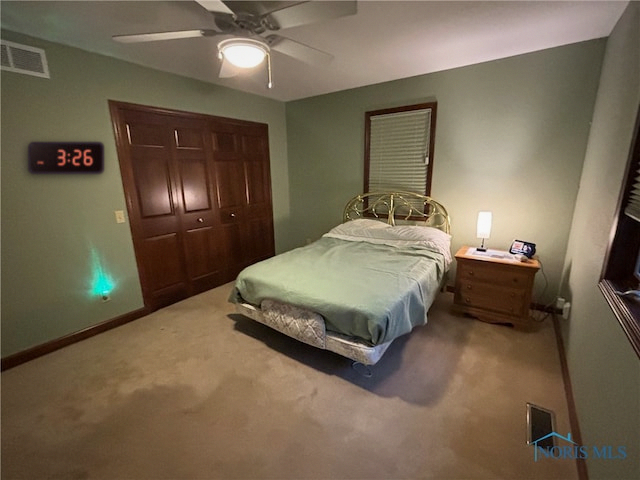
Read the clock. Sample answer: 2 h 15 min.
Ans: 3 h 26 min
